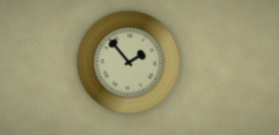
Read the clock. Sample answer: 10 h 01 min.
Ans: 1 h 53 min
